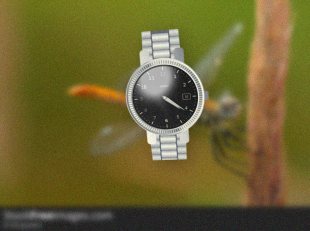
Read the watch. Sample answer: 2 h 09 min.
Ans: 4 h 21 min
